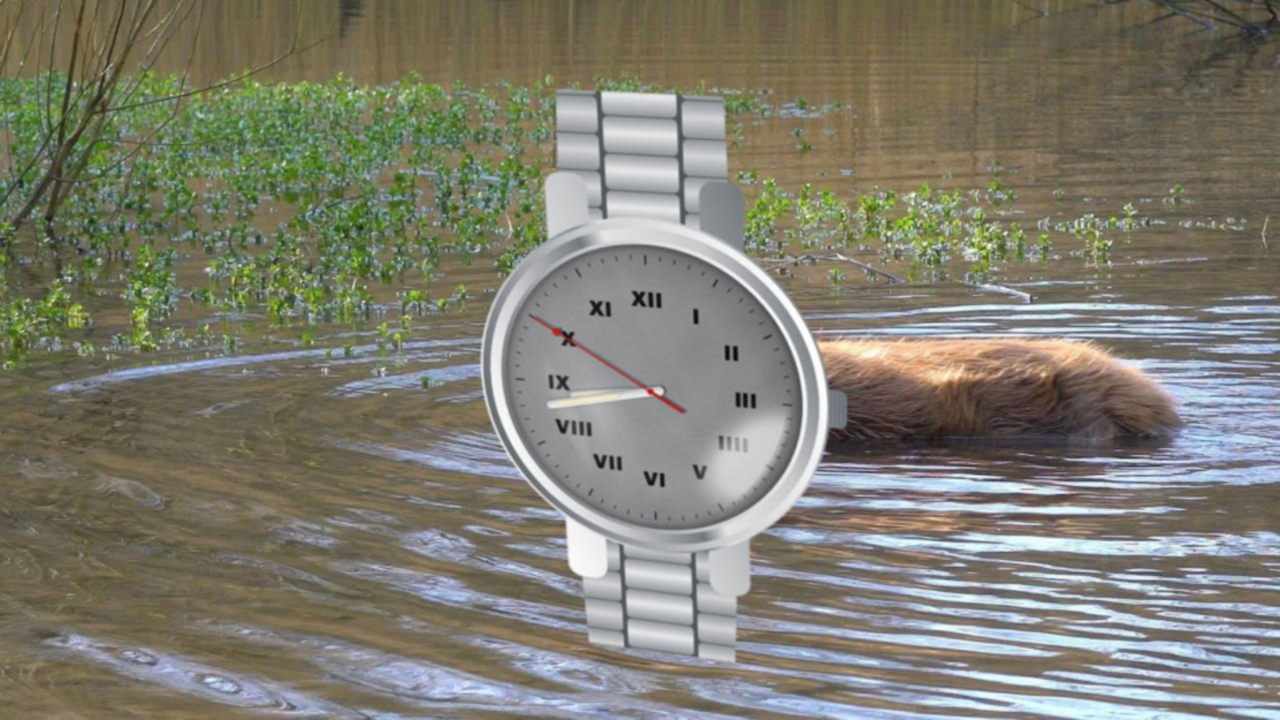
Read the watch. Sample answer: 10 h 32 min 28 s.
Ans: 8 h 42 min 50 s
